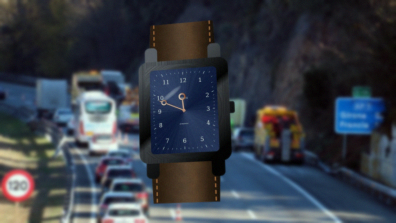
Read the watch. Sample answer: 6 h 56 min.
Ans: 11 h 49 min
